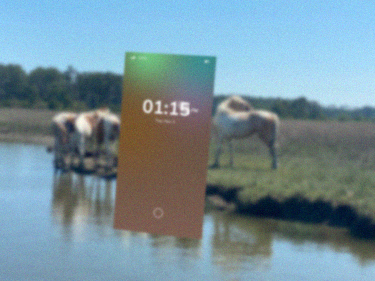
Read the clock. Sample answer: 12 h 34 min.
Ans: 1 h 15 min
